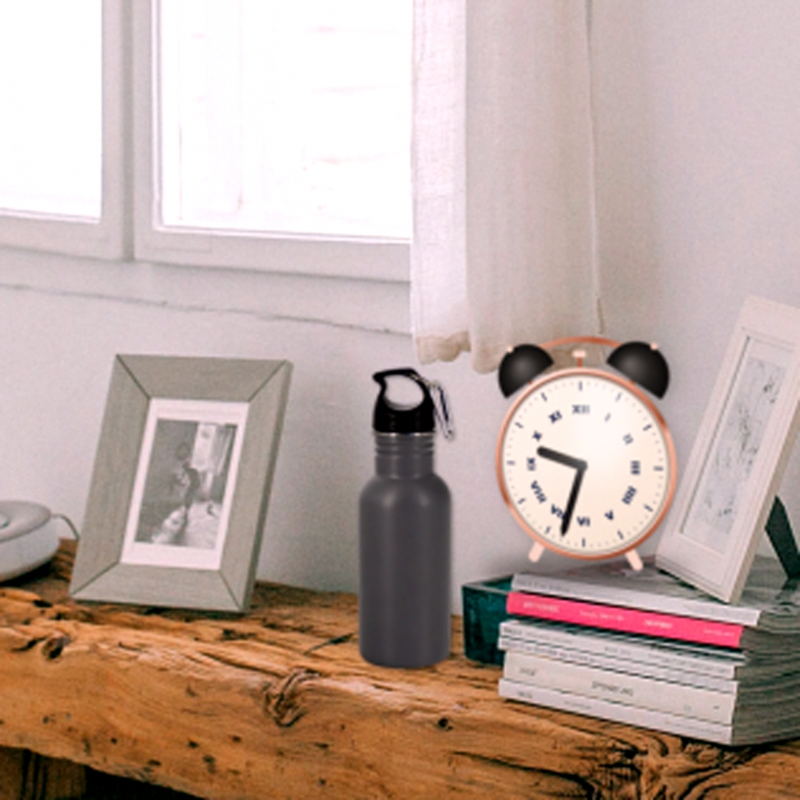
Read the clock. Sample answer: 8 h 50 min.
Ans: 9 h 33 min
